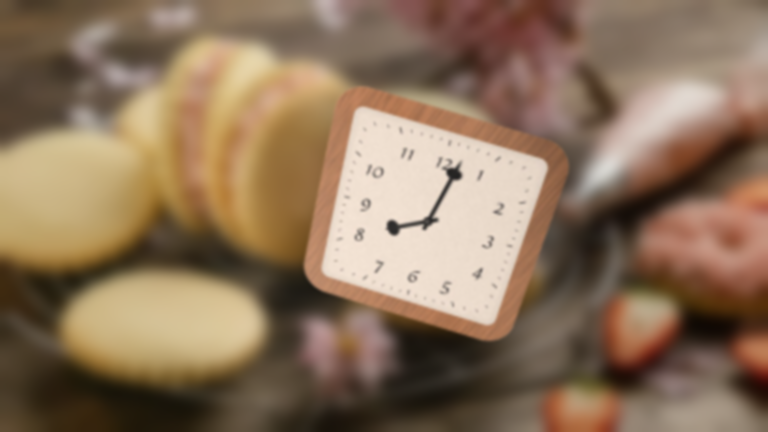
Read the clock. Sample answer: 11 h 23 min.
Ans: 8 h 02 min
